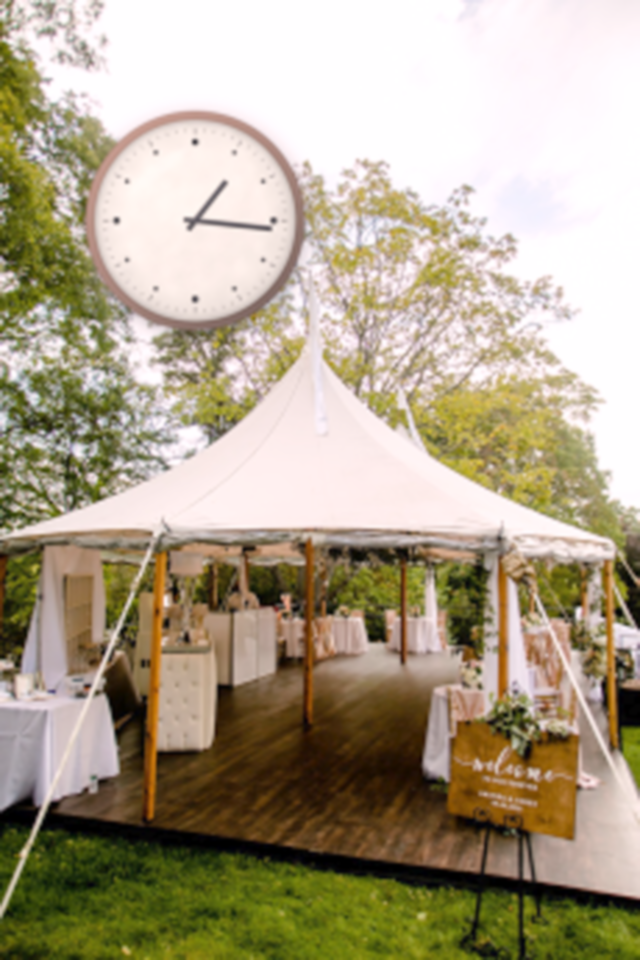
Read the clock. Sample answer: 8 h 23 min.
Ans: 1 h 16 min
